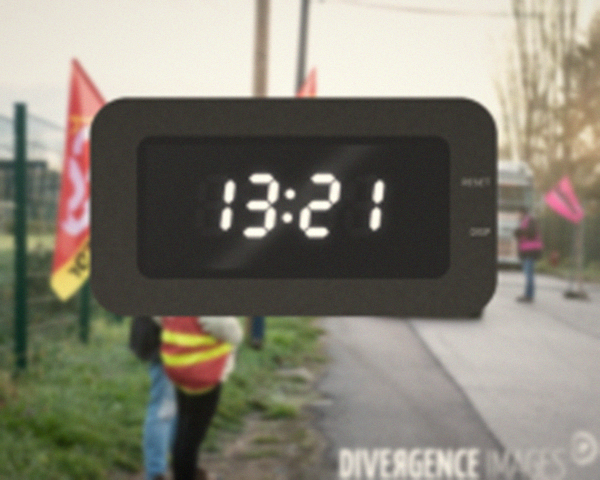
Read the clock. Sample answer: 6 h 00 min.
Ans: 13 h 21 min
